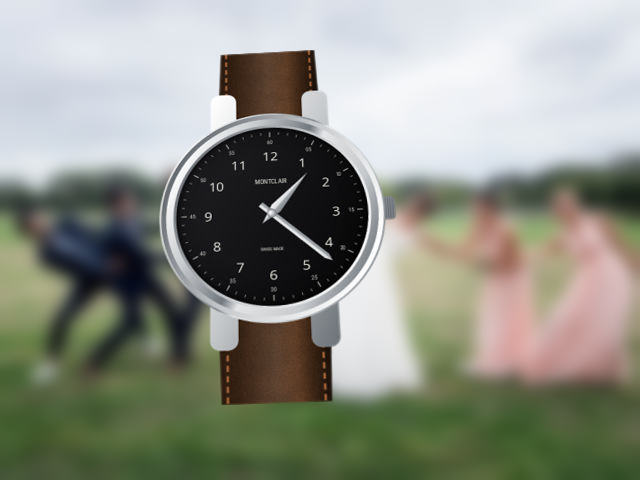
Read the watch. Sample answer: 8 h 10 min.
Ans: 1 h 22 min
